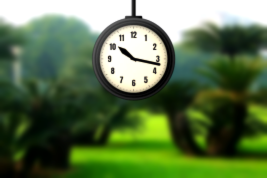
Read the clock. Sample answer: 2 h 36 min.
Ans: 10 h 17 min
